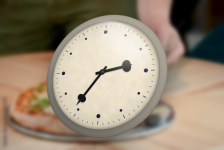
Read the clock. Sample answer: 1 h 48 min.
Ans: 2 h 36 min
